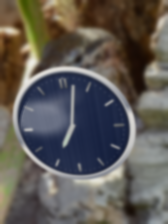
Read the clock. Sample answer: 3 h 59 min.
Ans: 7 h 02 min
